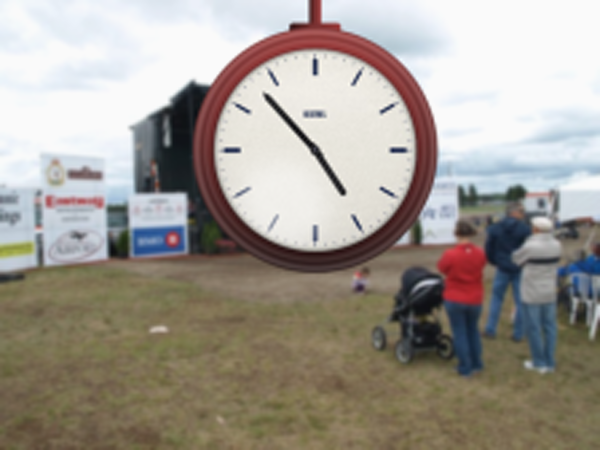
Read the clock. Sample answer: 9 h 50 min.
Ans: 4 h 53 min
